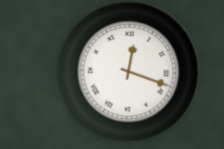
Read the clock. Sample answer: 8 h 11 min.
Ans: 12 h 18 min
